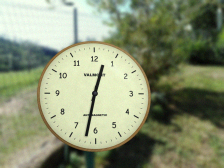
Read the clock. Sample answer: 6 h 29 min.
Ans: 12 h 32 min
